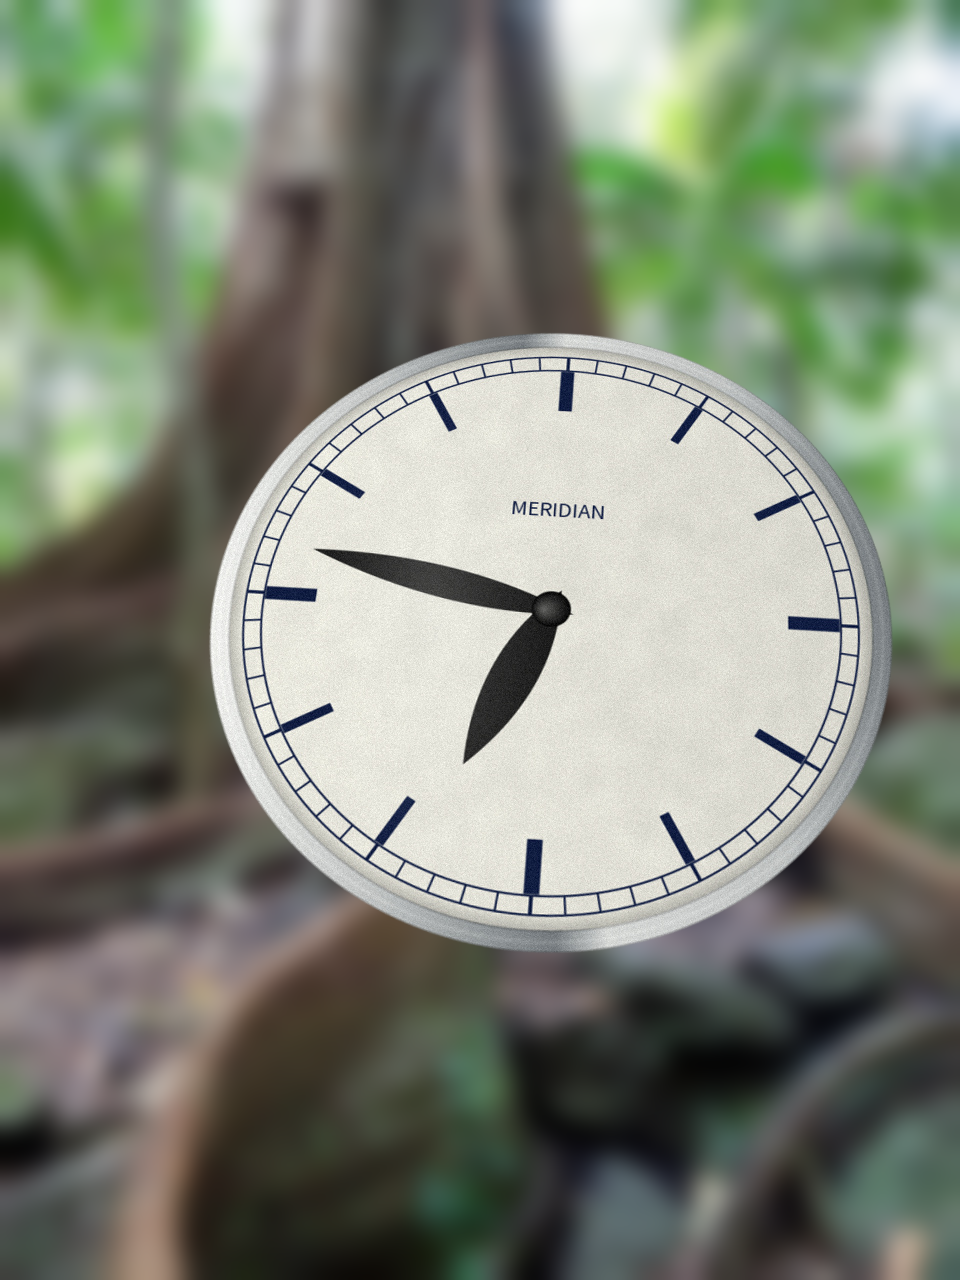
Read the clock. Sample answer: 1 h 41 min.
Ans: 6 h 47 min
